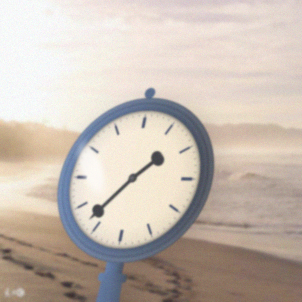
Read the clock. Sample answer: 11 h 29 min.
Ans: 1 h 37 min
